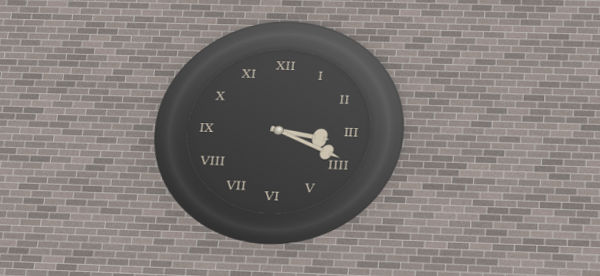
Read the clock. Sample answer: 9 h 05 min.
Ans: 3 h 19 min
